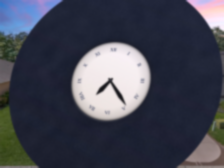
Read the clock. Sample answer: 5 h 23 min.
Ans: 7 h 24 min
